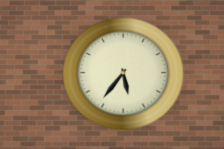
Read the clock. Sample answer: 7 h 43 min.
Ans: 5 h 36 min
